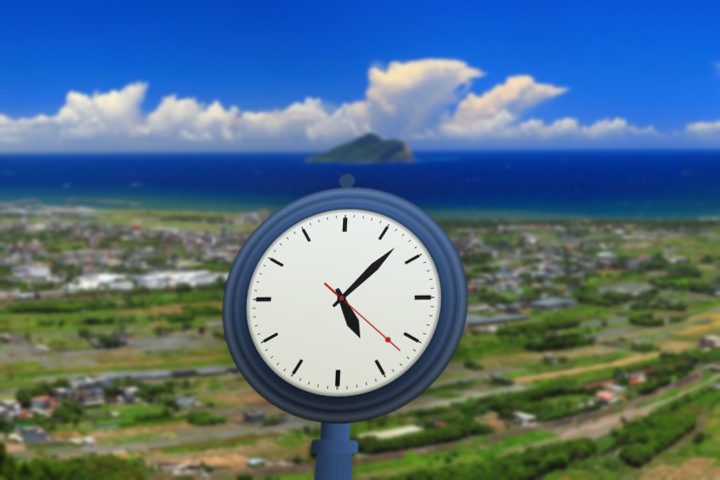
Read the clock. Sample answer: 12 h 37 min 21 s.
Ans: 5 h 07 min 22 s
